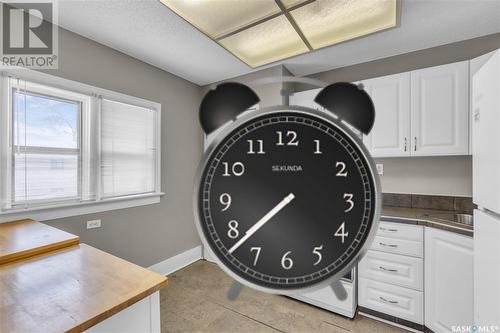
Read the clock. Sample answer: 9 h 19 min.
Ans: 7 h 38 min
